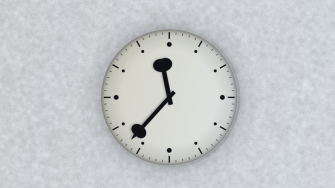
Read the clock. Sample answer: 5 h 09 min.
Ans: 11 h 37 min
